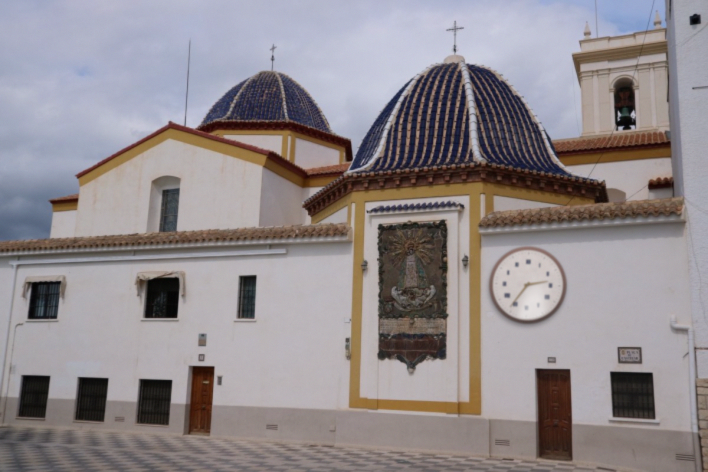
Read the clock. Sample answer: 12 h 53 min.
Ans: 2 h 36 min
